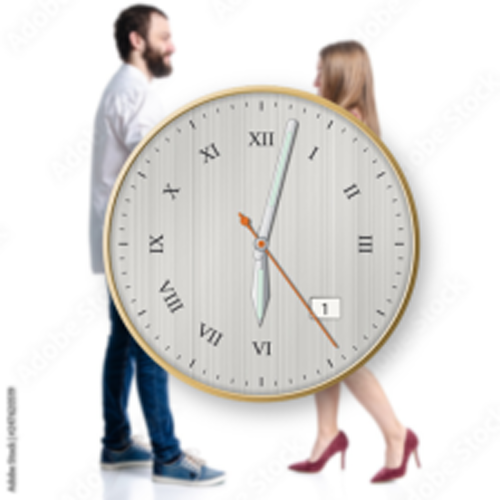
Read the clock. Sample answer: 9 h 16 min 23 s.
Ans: 6 h 02 min 24 s
